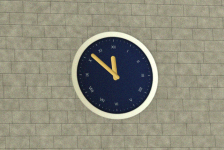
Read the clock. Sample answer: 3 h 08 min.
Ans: 11 h 52 min
